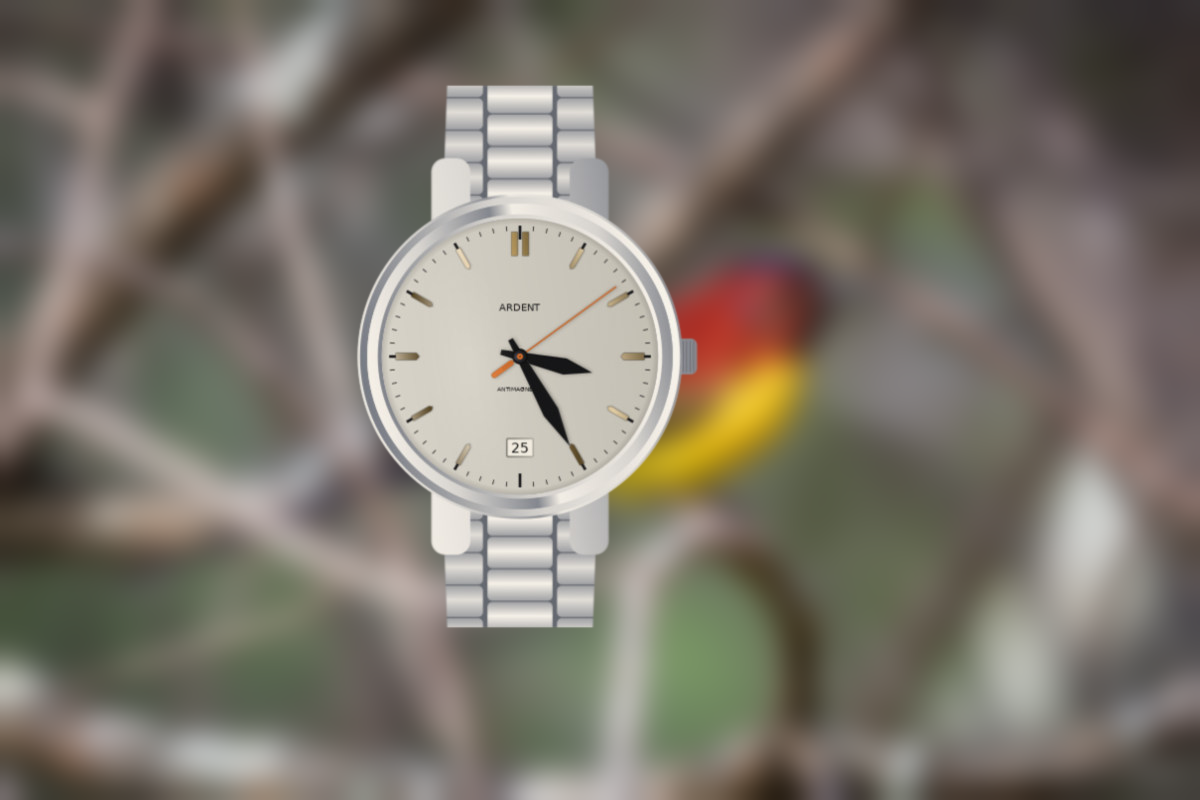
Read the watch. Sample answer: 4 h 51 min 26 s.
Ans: 3 h 25 min 09 s
